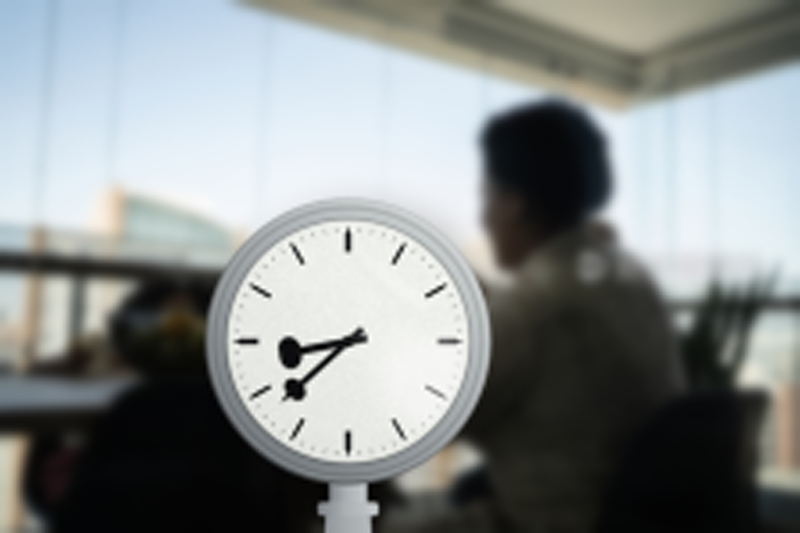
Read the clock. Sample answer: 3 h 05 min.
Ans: 8 h 38 min
